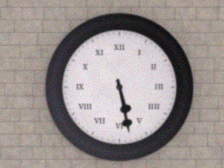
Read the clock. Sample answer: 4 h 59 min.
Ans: 5 h 28 min
